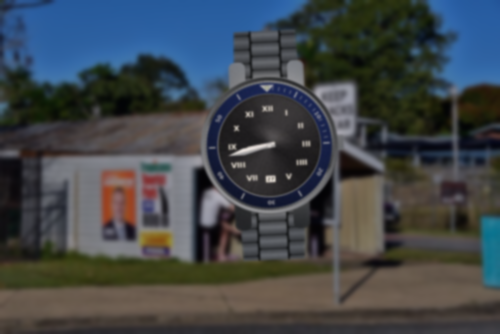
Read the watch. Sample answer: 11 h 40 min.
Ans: 8 h 43 min
